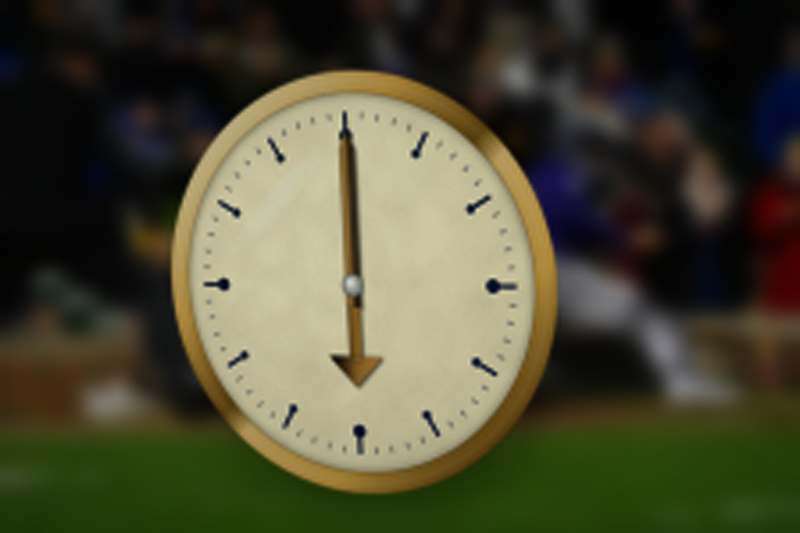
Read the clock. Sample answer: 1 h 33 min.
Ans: 6 h 00 min
